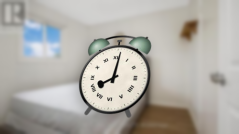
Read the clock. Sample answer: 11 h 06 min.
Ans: 8 h 01 min
